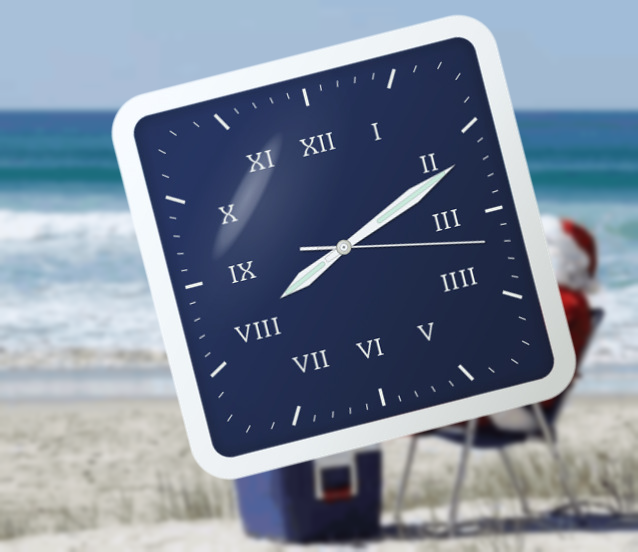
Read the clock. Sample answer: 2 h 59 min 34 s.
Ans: 8 h 11 min 17 s
